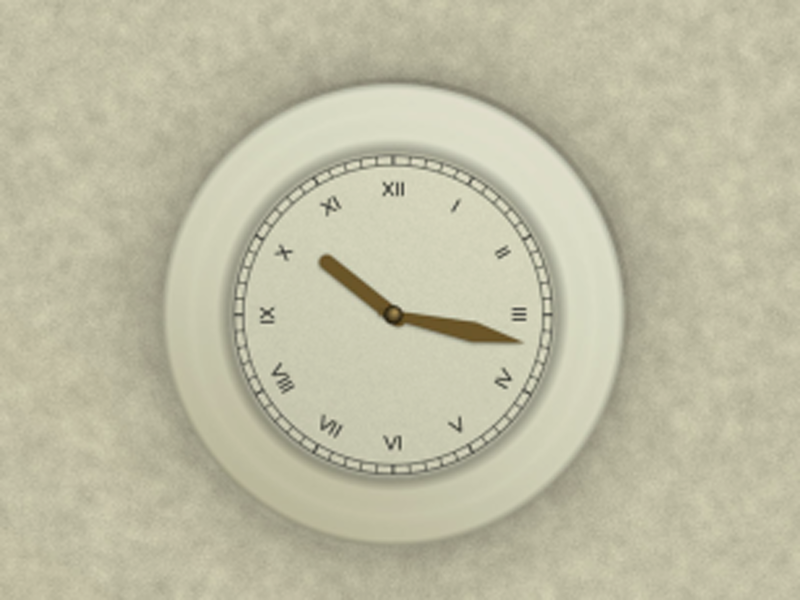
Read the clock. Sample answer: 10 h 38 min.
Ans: 10 h 17 min
